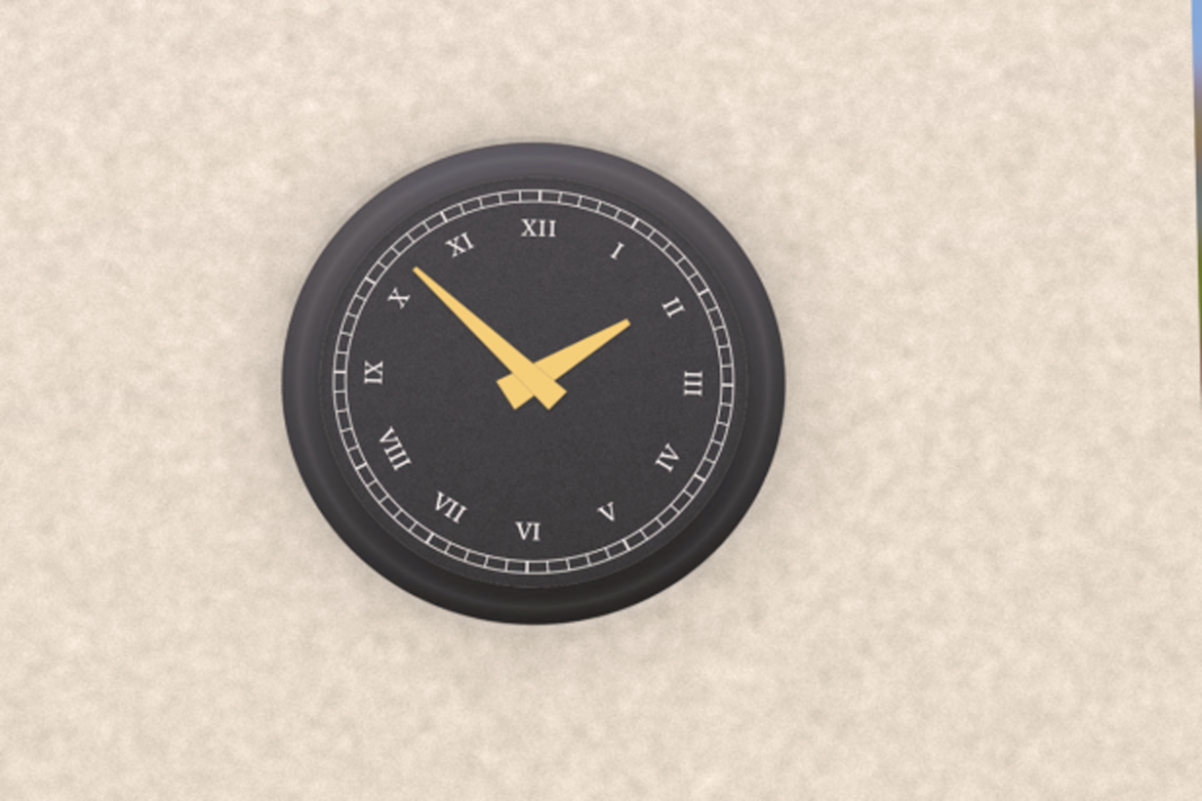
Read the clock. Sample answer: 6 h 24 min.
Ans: 1 h 52 min
